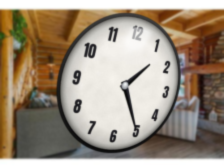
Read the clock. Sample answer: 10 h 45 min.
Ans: 1 h 25 min
